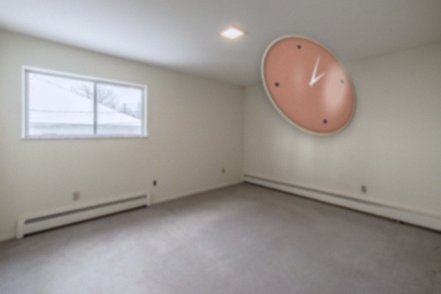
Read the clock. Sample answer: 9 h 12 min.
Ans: 2 h 06 min
